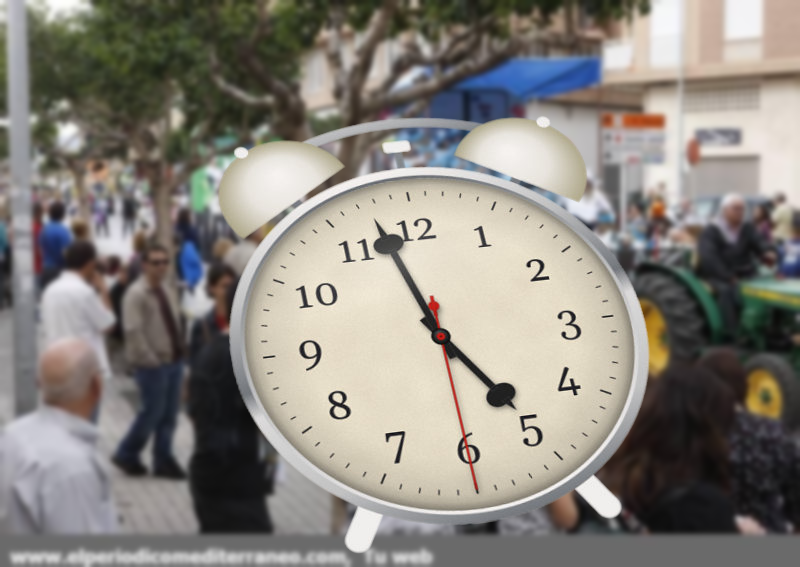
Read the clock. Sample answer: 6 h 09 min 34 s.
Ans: 4 h 57 min 30 s
